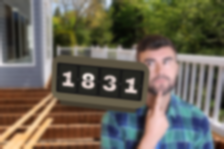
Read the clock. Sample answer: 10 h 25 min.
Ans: 18 h 31 min
